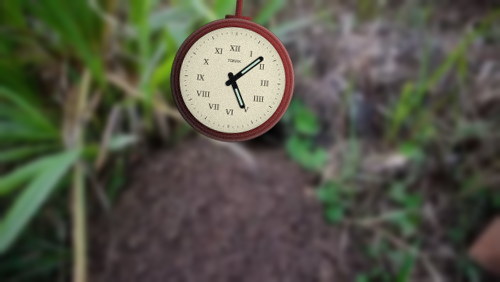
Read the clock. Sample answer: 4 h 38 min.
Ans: 5 h 08 min
